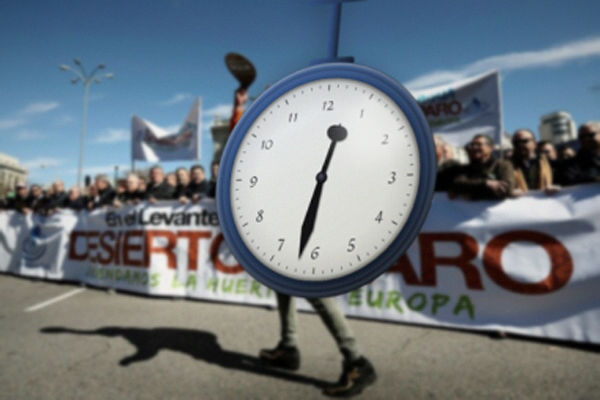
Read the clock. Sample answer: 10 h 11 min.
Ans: 12 h 32 min
